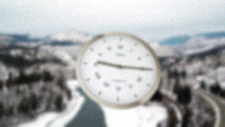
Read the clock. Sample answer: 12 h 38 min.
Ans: 9 h 15 min
